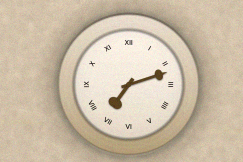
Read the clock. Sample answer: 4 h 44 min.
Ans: 7 h 12 min
